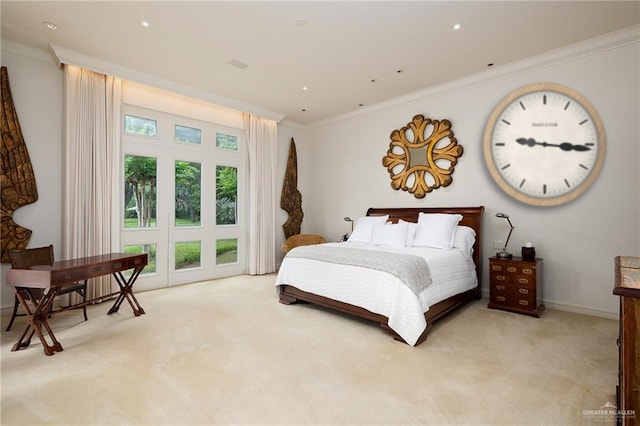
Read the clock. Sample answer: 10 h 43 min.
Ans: 9 h 16 min
